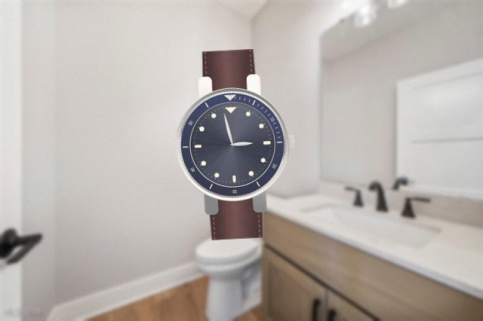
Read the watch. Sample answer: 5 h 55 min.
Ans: 2 h 58 min
